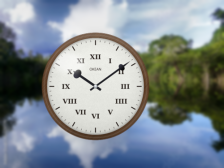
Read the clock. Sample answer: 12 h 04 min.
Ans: 10 h 09 min
